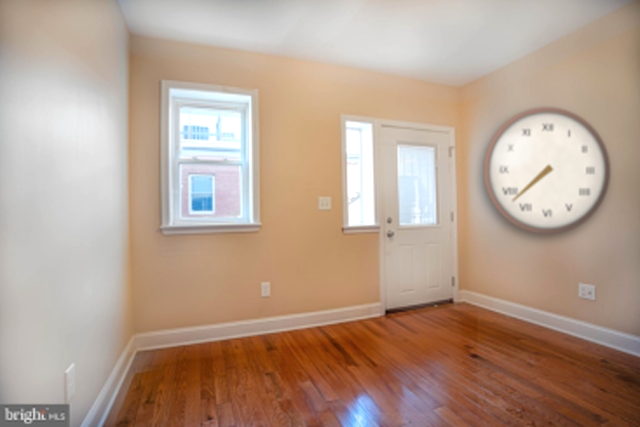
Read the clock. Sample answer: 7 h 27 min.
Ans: 7 h 38 min
